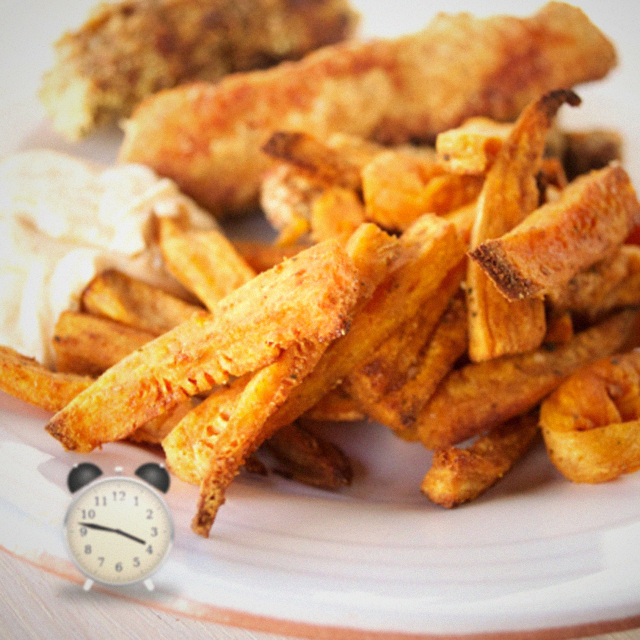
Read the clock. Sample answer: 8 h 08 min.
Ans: 3 h 47 min
